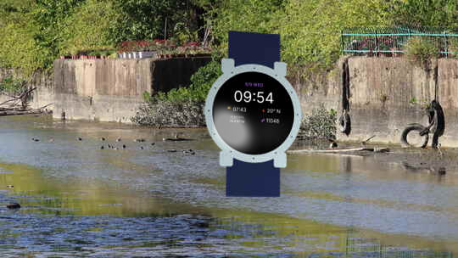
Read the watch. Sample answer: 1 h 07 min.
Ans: 9 h 54 min
